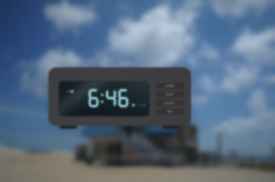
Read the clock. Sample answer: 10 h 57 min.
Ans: 6 h 46 min
